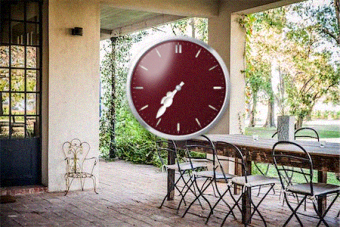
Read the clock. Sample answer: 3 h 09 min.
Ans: 7 h 36 min
